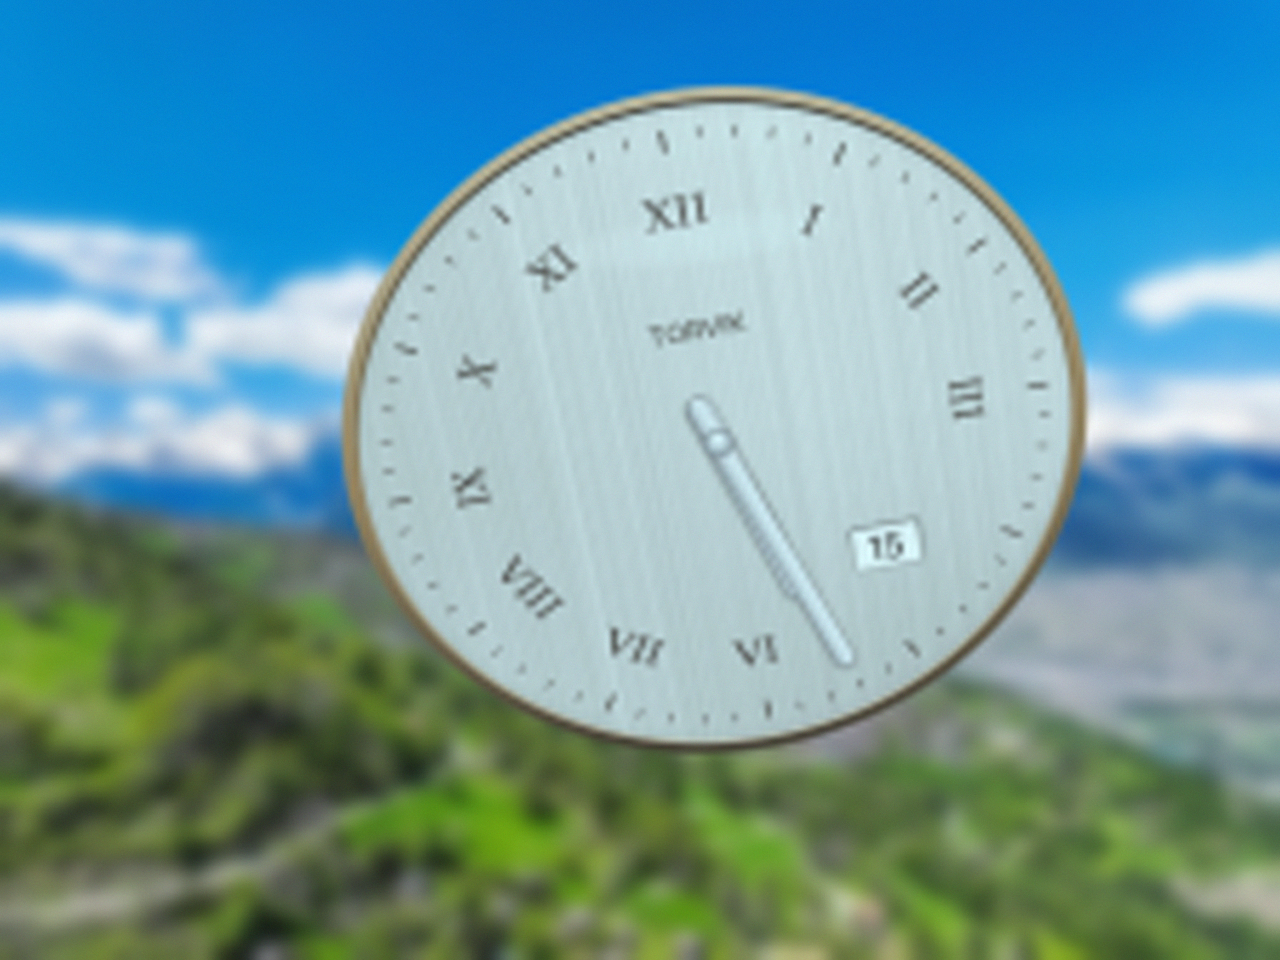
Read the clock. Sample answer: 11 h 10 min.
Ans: 5 h 27 min
